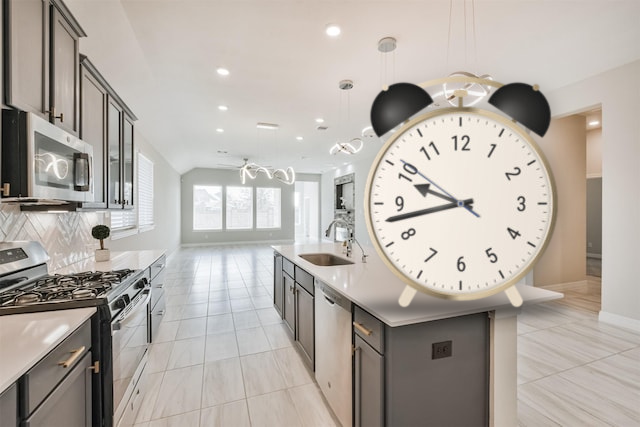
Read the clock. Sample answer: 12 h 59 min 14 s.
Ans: 9 h 42 min 51 s
